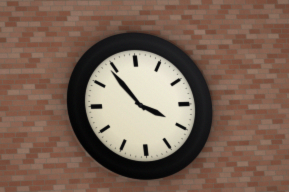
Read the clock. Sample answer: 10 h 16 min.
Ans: 3 h 54 min
